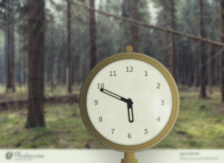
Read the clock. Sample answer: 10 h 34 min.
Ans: 5 h 49 min
